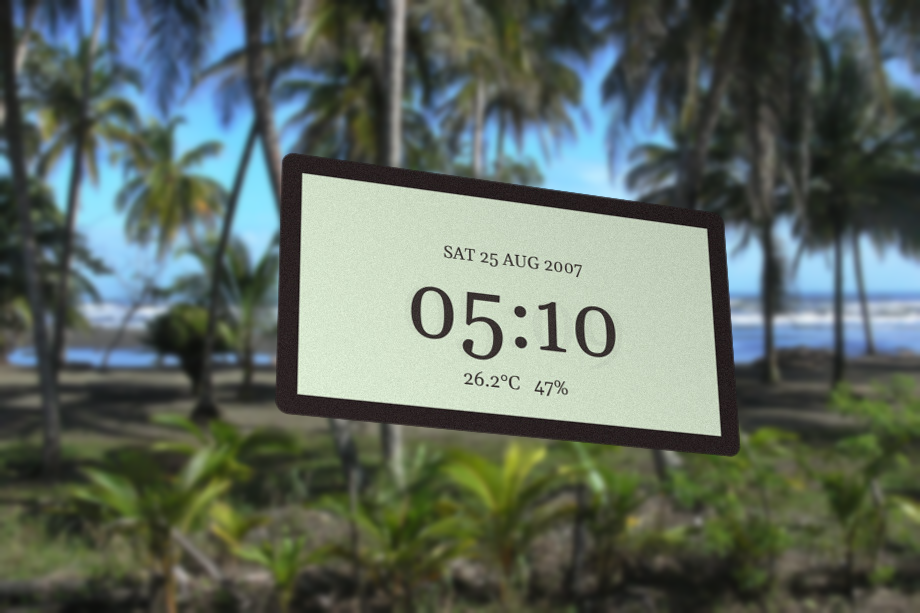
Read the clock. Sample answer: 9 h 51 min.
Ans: 5 h 10 min
